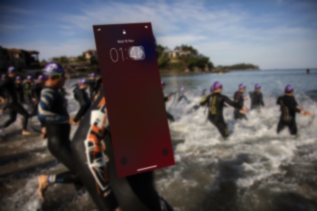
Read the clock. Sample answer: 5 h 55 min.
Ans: 1 h 46 min
